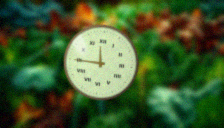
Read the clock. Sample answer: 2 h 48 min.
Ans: 11 h 45 min
